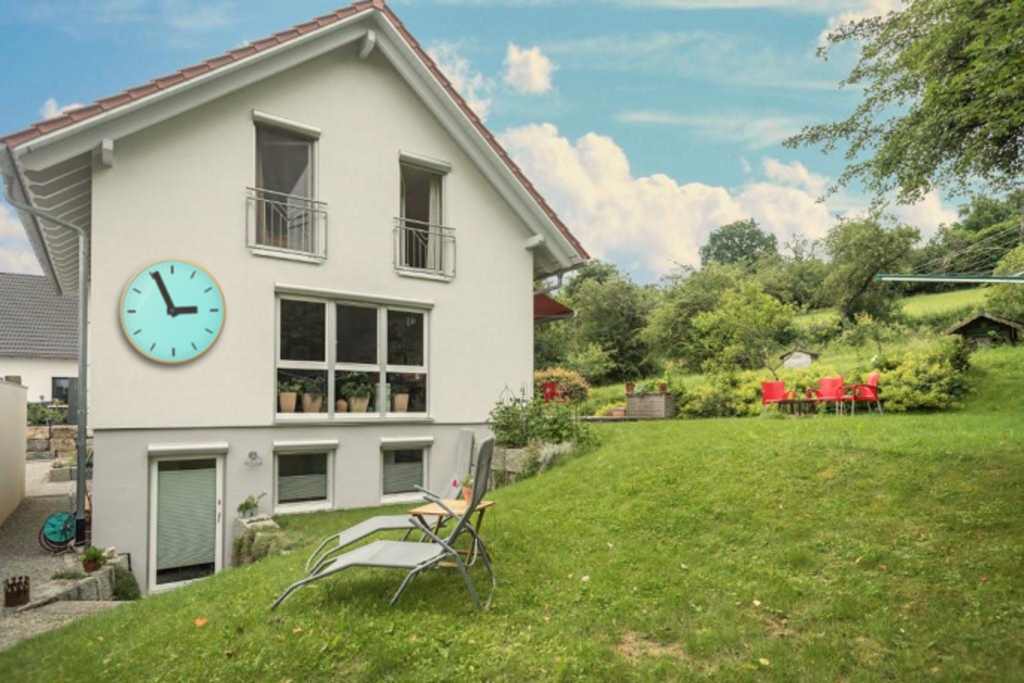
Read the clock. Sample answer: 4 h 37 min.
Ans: 2 h 56 min
